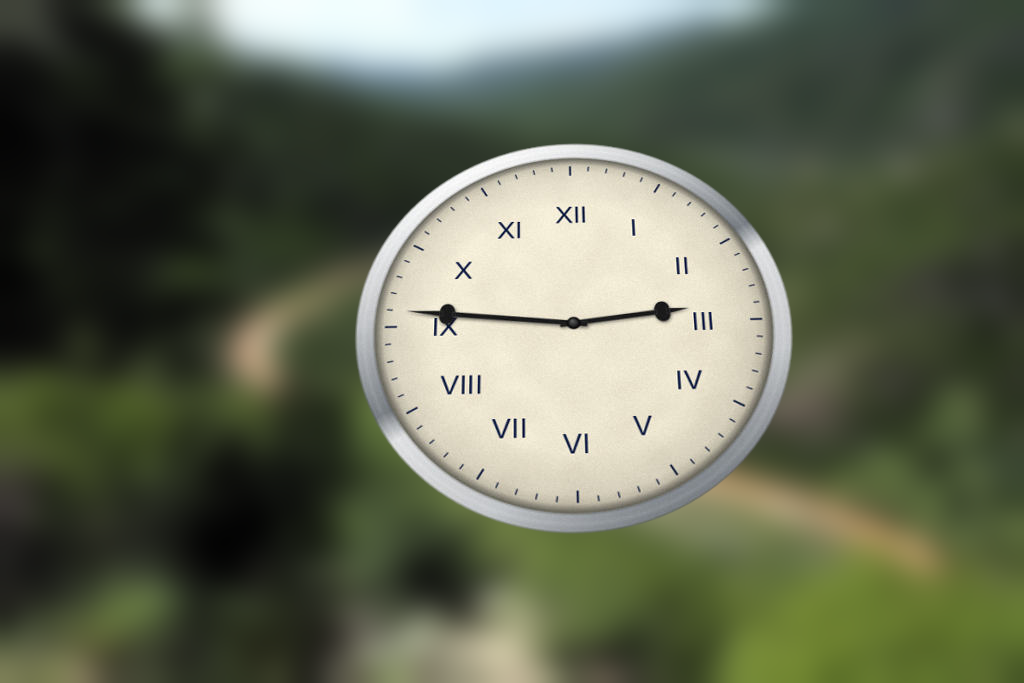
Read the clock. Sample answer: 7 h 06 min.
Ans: 2 h 46 min
